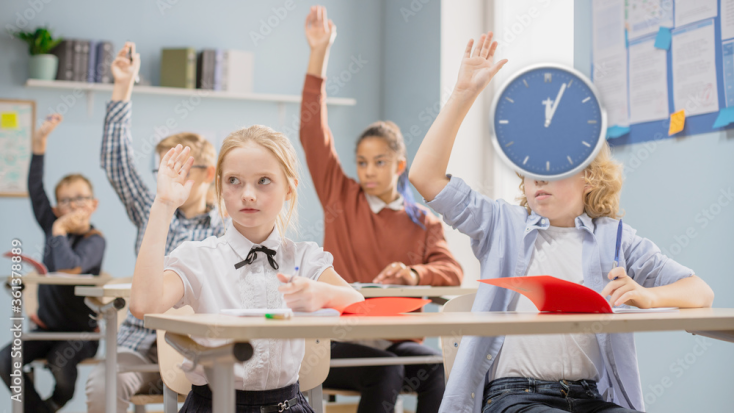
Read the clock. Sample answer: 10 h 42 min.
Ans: 12 h 04 min
